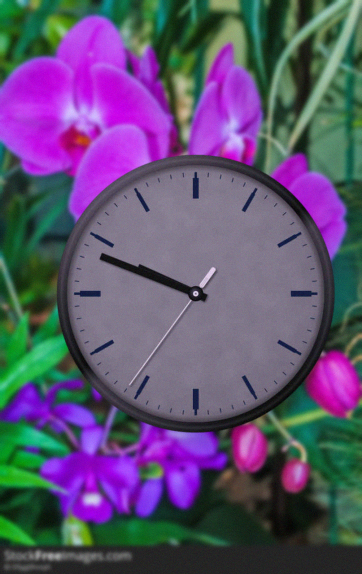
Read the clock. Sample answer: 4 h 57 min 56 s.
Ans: 9 h 48 min 36 s
